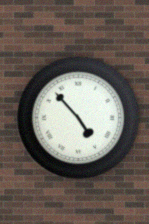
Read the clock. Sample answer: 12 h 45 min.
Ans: 4 h 53 min
